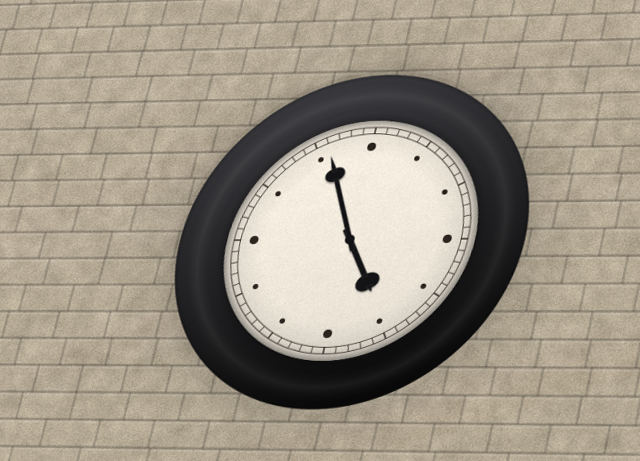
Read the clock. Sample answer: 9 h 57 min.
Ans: 4 h 56 min
